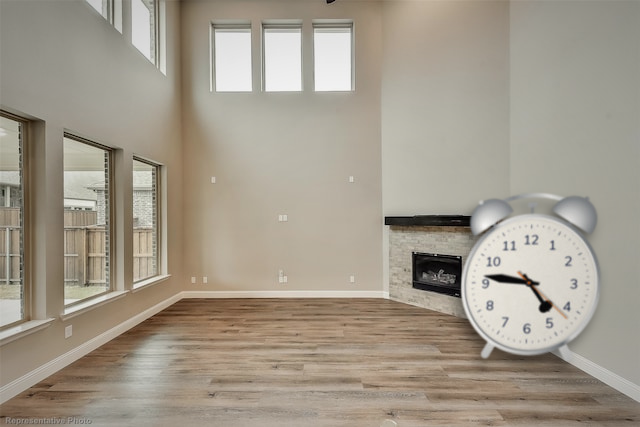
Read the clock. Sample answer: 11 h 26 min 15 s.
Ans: 4 h 46 min 22 s
